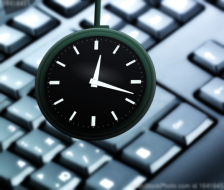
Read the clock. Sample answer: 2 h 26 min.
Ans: 12 h 18 min
